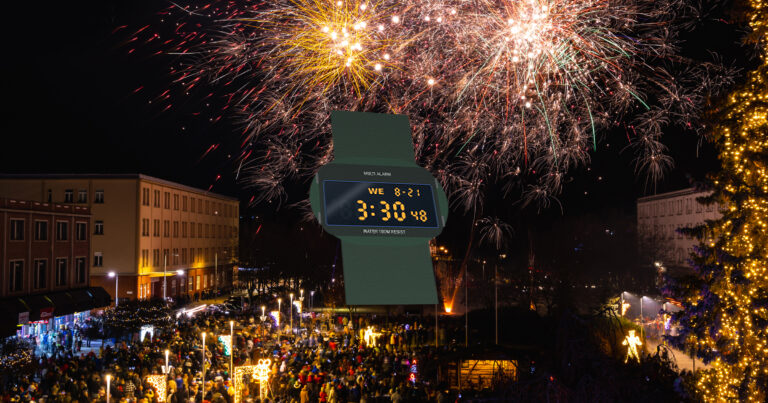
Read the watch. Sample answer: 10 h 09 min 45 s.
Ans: 3 h 30 min 48 s
